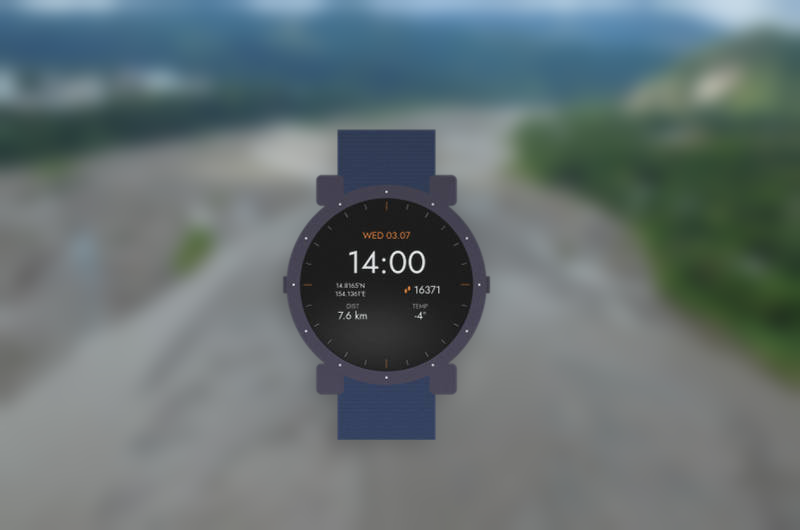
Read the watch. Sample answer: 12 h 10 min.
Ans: 14 h 00 min
